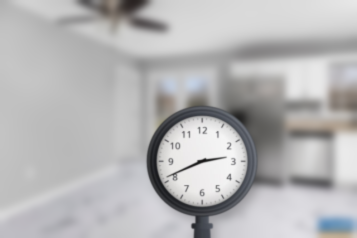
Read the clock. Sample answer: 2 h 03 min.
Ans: 2 h 41 min
